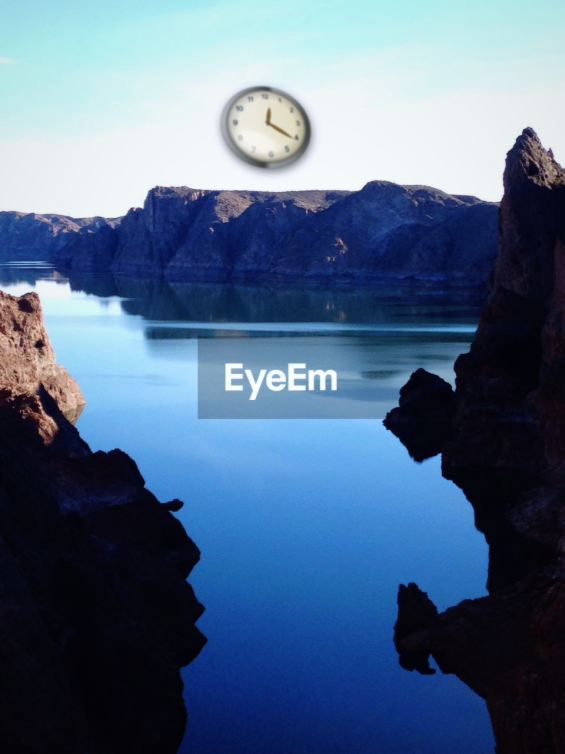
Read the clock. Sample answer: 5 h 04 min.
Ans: 12 h 21 min
